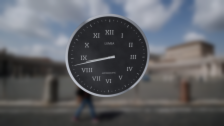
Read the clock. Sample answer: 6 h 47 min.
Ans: 8 h 43 min
